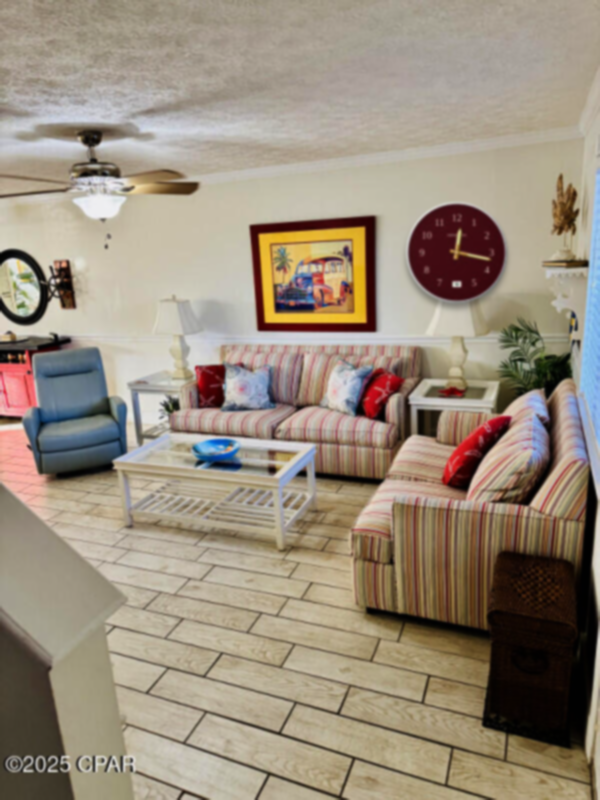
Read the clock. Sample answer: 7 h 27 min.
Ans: 12 h 17 min
